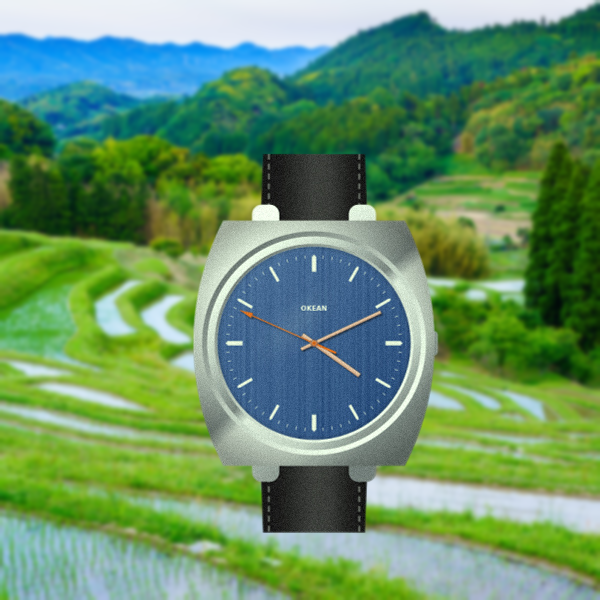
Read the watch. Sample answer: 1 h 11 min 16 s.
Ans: 4 h 10 min 49 s
